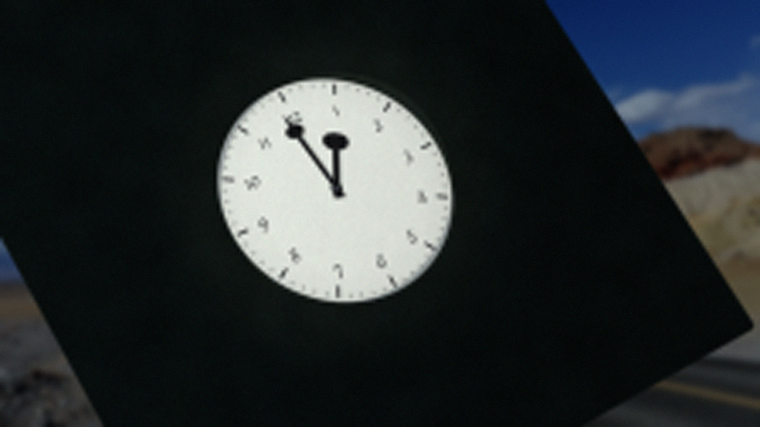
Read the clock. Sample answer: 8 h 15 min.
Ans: 12 h 59 min
